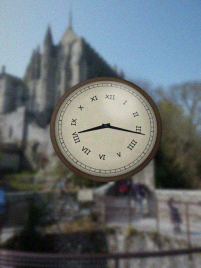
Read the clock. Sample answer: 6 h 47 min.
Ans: 8 h 16 min
